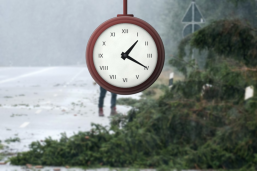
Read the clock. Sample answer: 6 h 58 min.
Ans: 1 h 20 min
